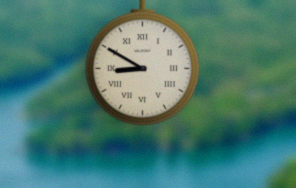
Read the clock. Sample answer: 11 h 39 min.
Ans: 8 h 50 min
